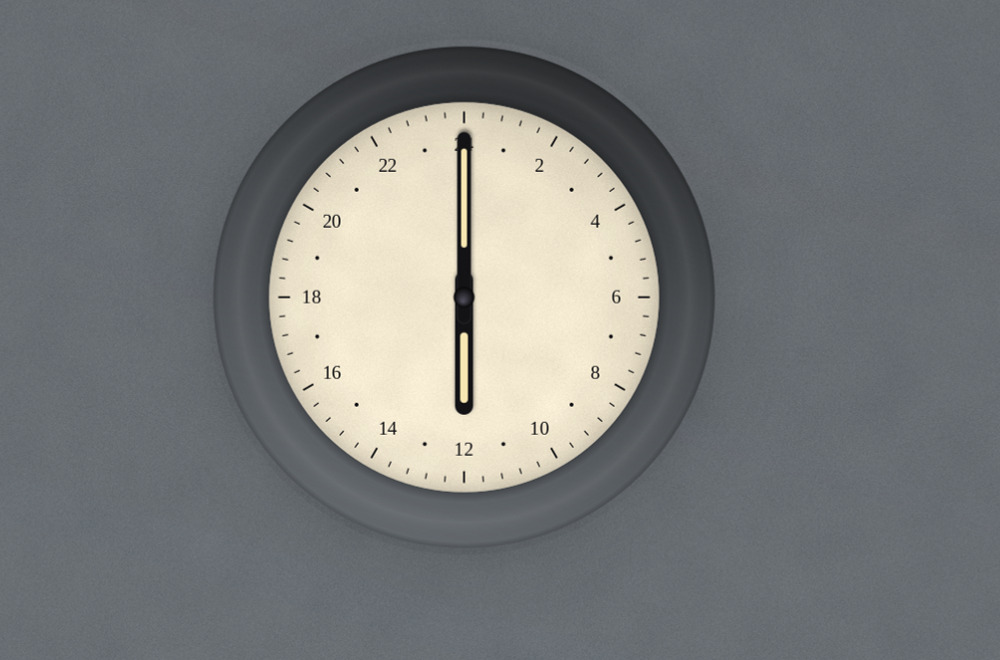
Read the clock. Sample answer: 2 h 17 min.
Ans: 12 h 00 min
